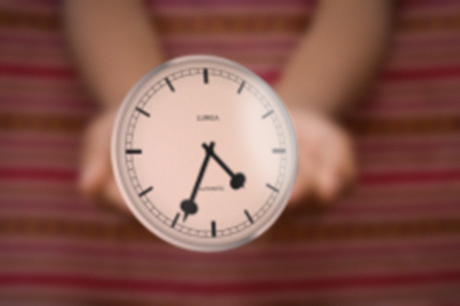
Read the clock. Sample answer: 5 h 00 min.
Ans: 4 h 34 min
